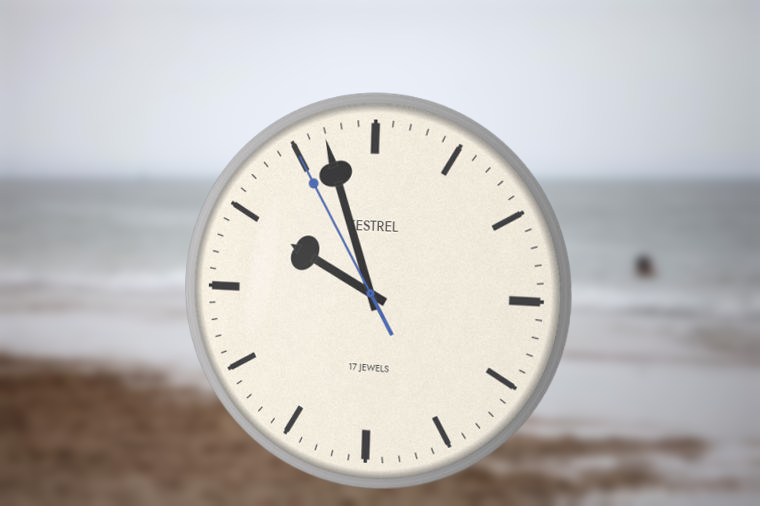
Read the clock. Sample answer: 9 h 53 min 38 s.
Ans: 9 h 56 min 55 s
